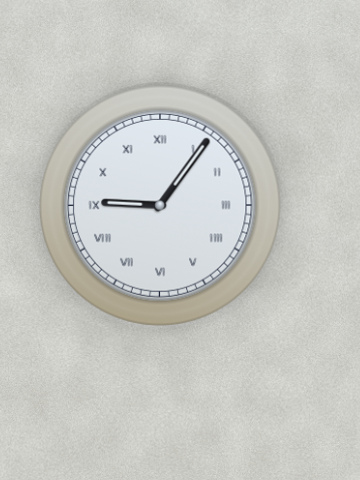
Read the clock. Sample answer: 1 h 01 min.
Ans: 9 h 06 min
